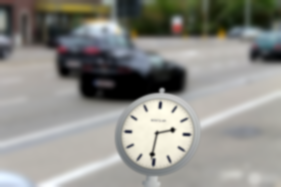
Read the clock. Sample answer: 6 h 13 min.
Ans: 2 h 31 min
